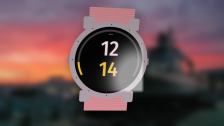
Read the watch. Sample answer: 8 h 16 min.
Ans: 12 h 14 min
